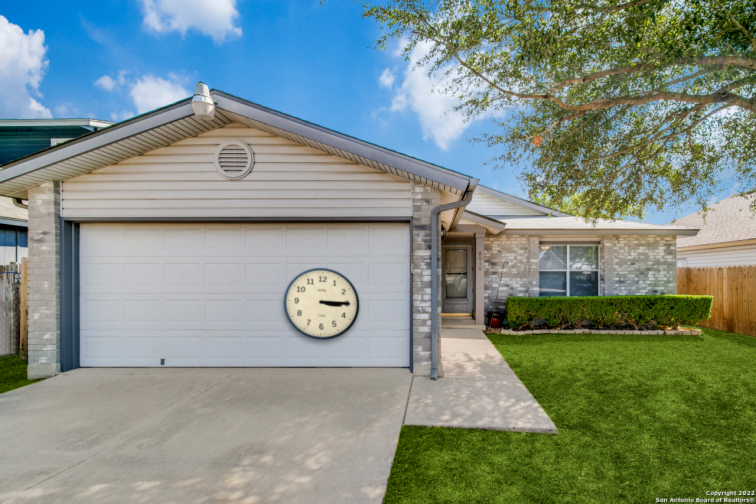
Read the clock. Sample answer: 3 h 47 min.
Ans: 3 h 15 min
